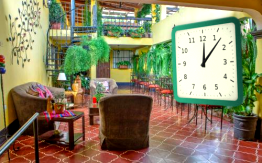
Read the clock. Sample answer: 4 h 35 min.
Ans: 12 h 07 min
